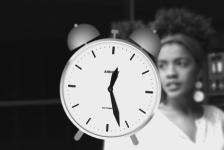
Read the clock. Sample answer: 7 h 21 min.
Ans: 12 h 27 min
